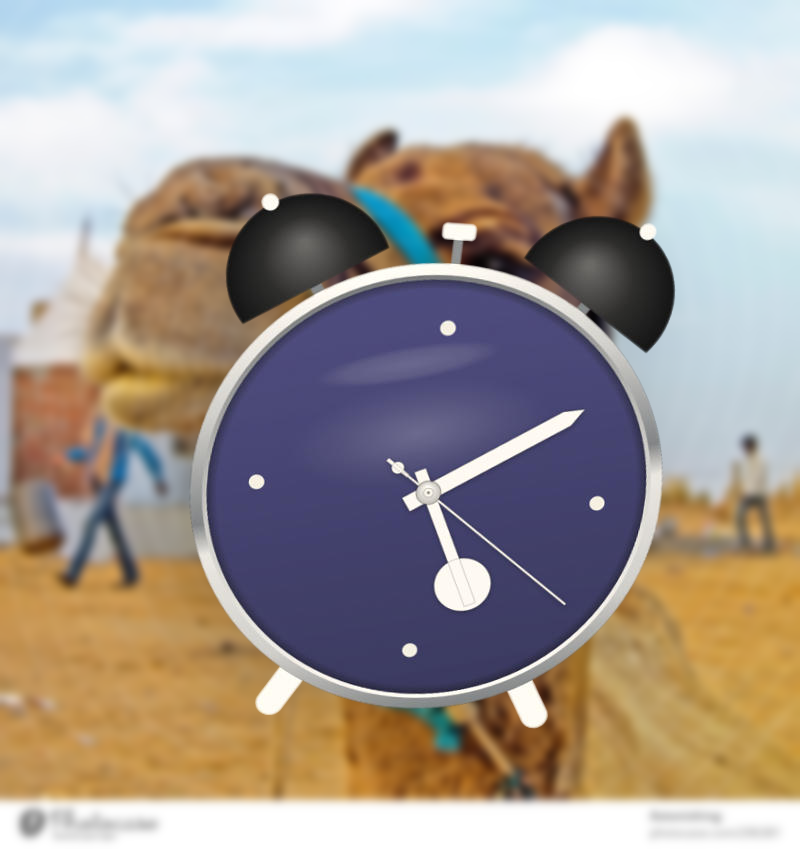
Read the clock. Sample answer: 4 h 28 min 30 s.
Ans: 5 h 09 min 21 s
